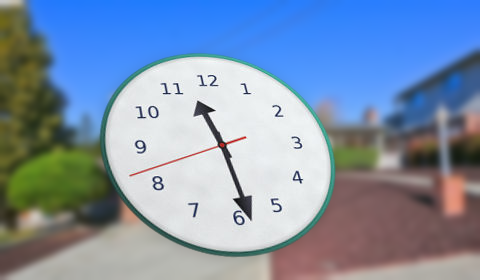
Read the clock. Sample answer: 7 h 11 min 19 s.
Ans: 11 h 28 min 42 s
